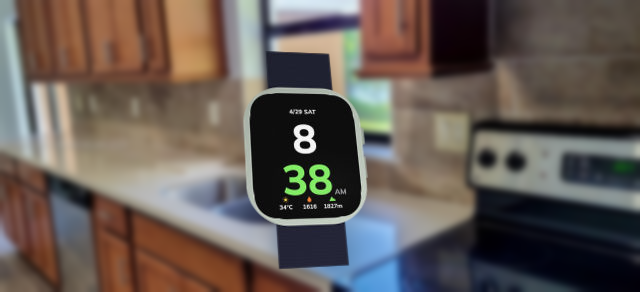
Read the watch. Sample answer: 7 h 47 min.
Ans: 8 h 38 min
